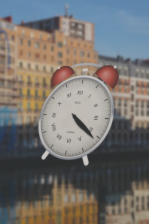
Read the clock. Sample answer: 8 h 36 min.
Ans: 4 h 21 min
